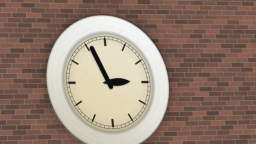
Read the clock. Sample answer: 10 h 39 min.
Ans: 2 h 56 min
